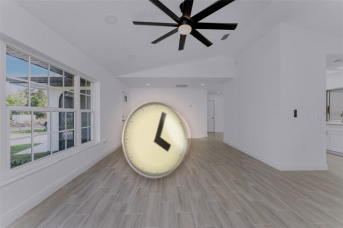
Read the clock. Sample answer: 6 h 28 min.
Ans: 4 h 03 min
